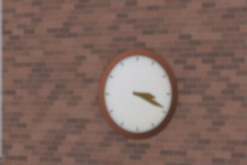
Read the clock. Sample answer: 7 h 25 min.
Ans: 3 h 19 min
